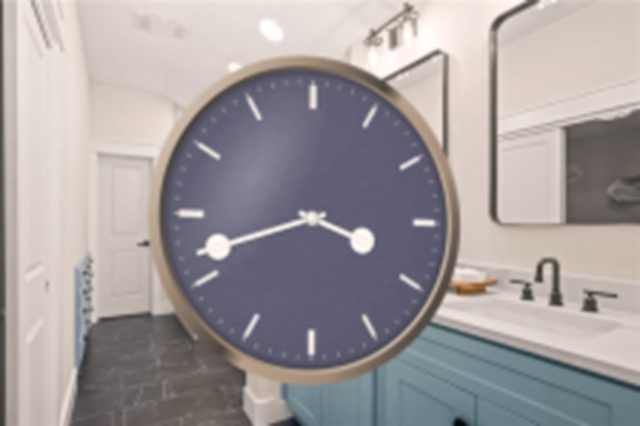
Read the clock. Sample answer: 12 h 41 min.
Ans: 3 h 42 min
